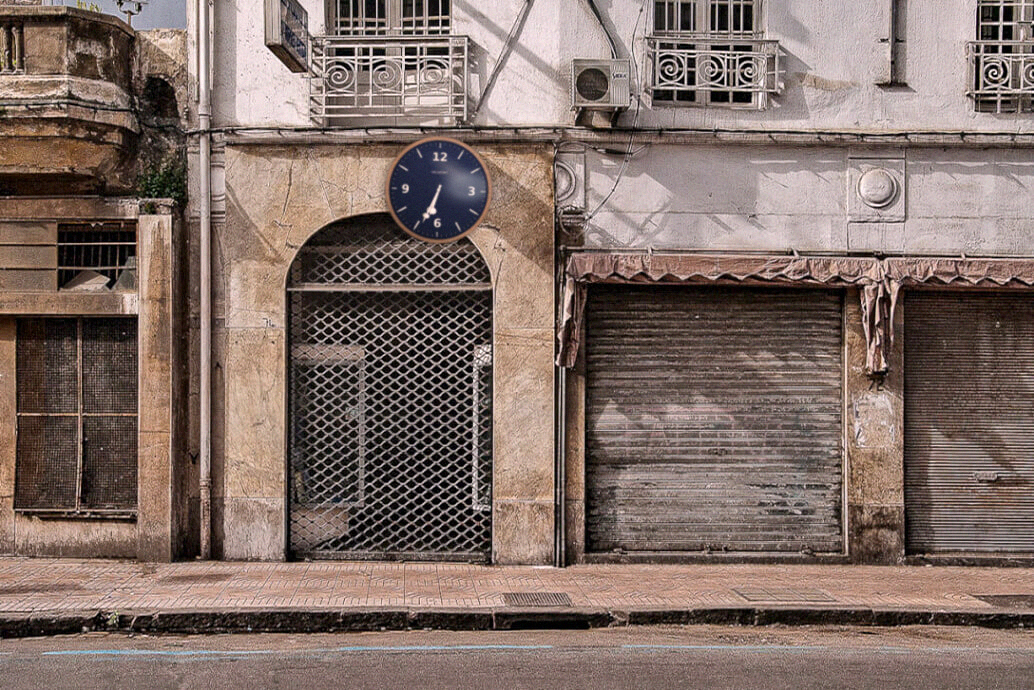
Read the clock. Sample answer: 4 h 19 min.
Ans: 6 h 34 min
